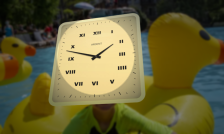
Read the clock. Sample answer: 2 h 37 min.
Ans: 1 h 48 min
